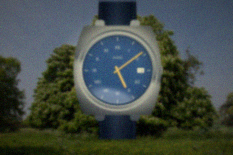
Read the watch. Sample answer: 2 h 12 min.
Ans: 5 h 09 min
